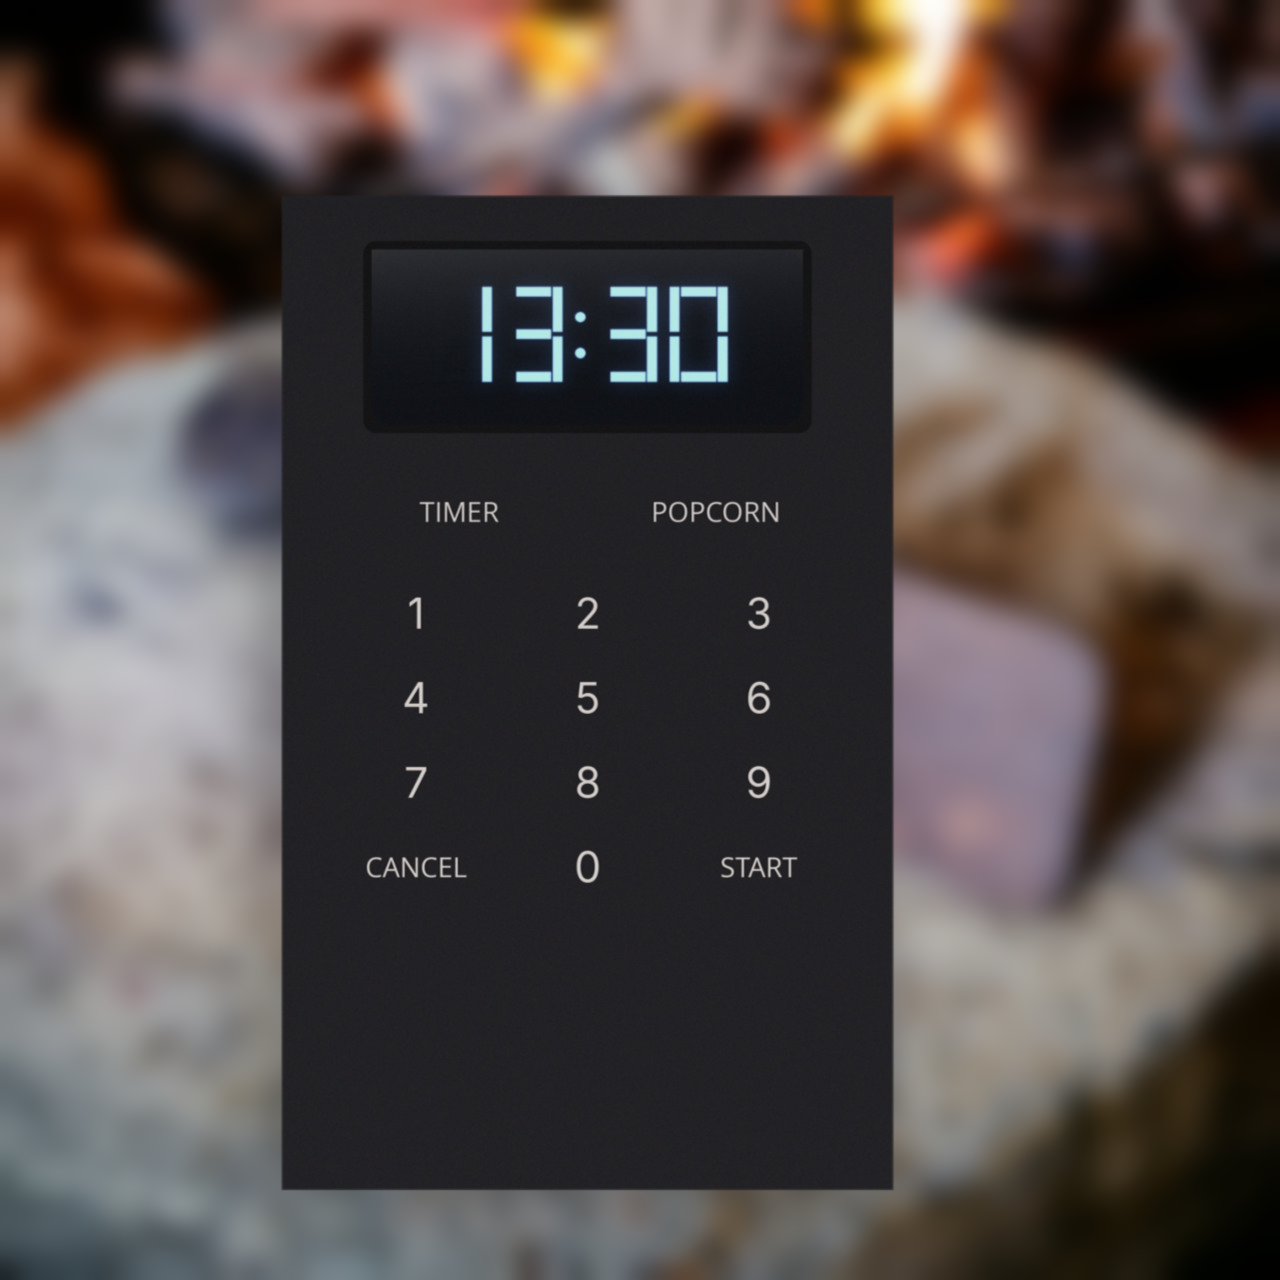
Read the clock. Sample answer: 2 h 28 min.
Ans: 13 h 30 min
